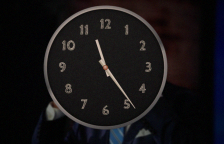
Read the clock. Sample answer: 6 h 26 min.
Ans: 11 h 24 min
